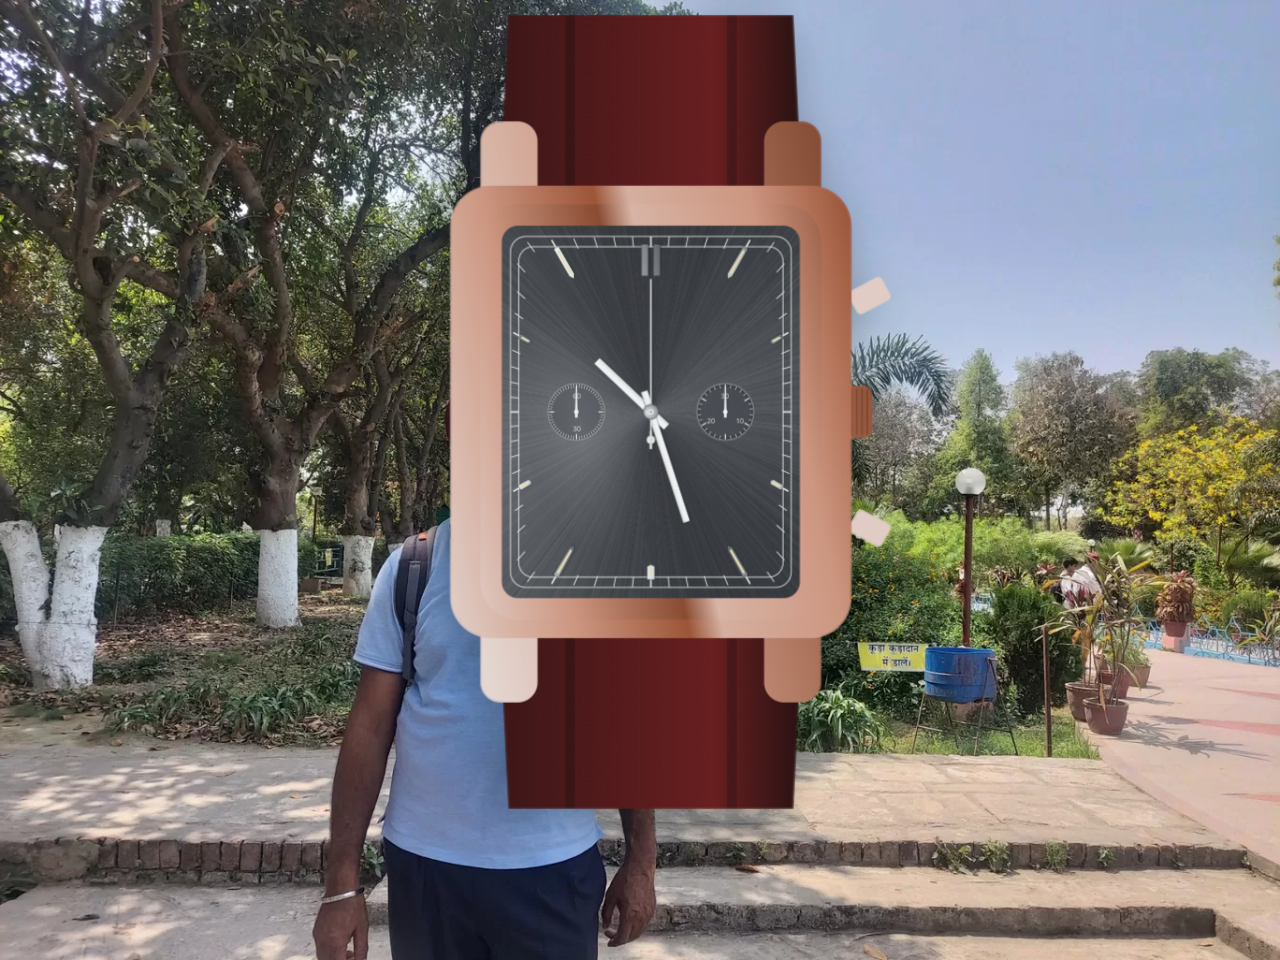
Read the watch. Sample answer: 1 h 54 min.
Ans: 10 h 27 min
